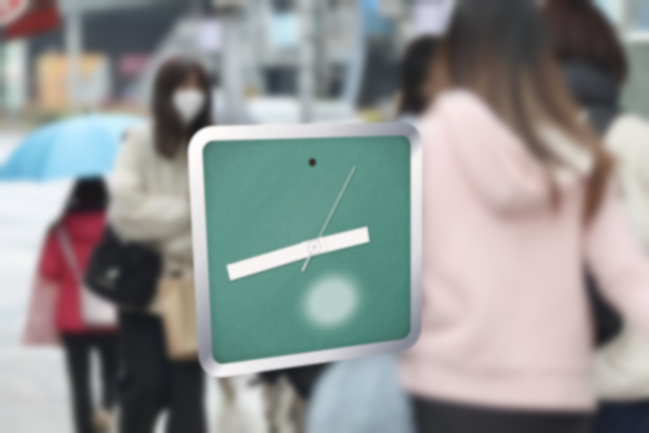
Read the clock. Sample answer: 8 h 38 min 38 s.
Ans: 2 h 43 min 05 s
